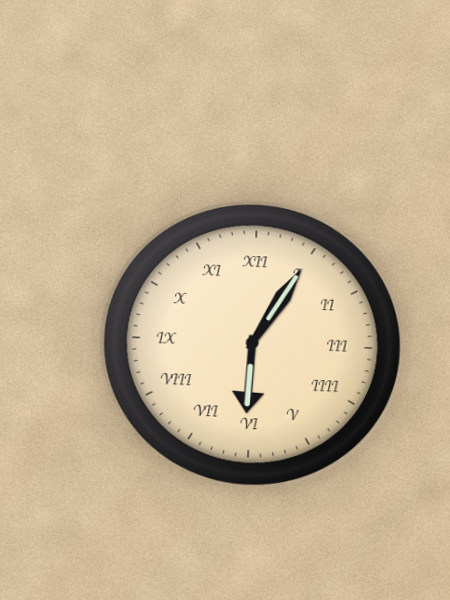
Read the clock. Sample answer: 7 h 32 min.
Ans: 6 h 05 min
